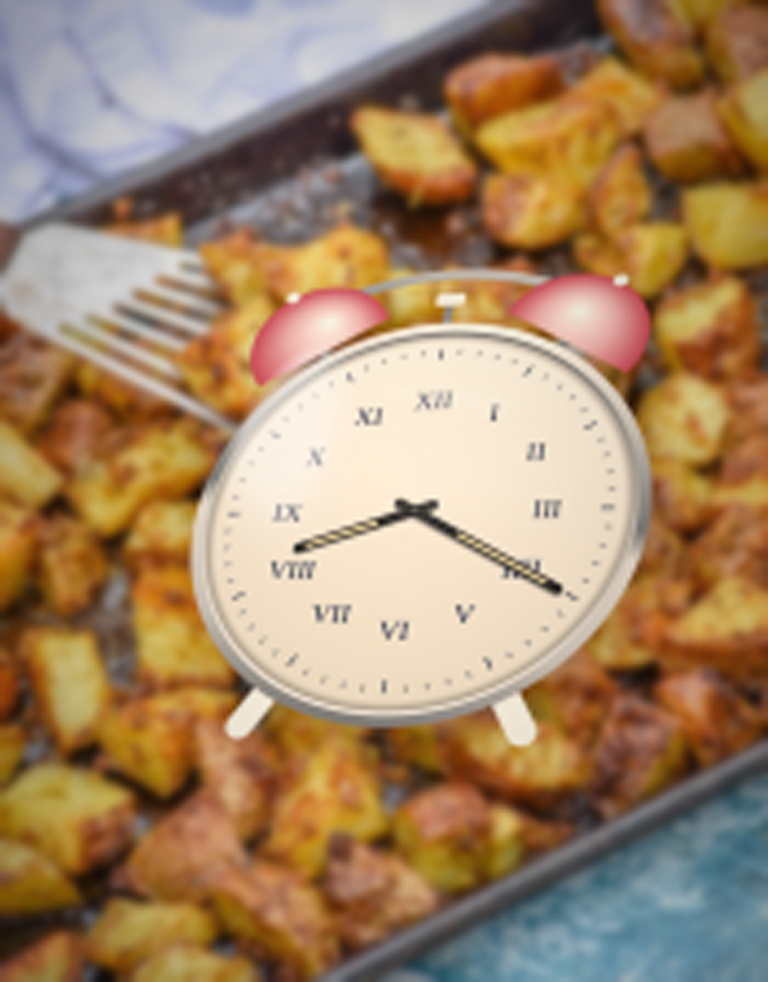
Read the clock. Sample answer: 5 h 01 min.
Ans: 8 h 20 min
